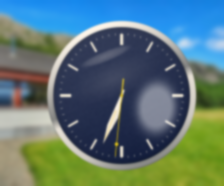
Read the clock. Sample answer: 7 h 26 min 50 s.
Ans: 6 h 33 min 31 s
